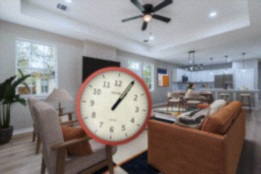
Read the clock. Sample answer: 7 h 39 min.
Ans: 1 h 05 min
